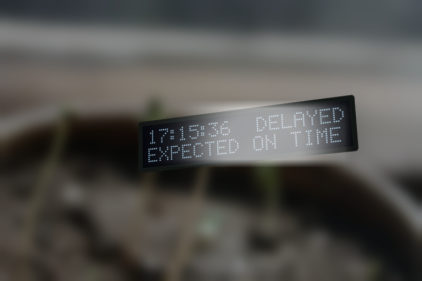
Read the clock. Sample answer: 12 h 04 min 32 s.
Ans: 17 h 15 min 36 s
